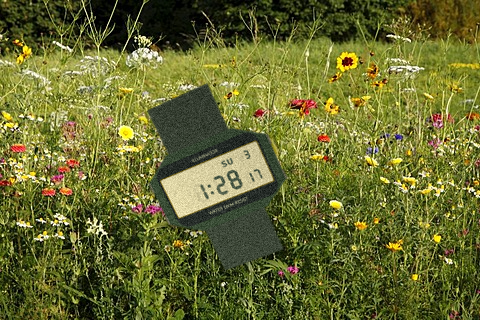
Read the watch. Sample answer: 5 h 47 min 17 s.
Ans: 1 h 28 min 17 s
